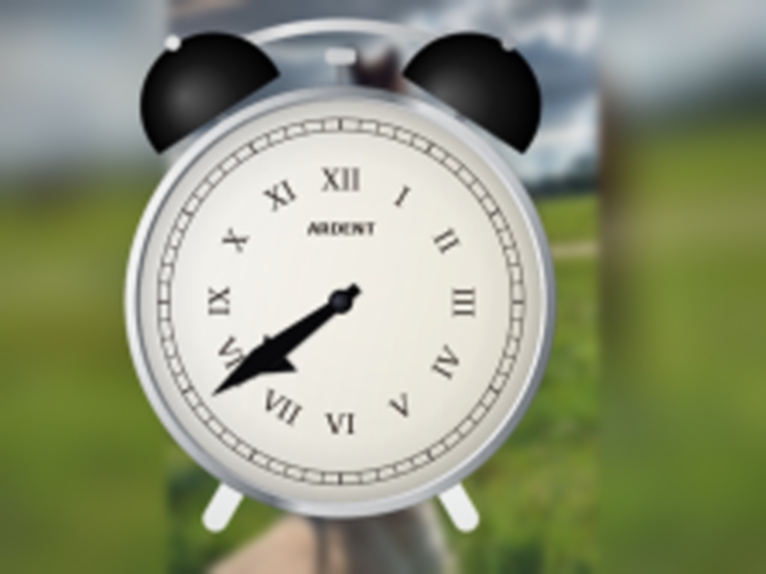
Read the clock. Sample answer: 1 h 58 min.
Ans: 7 h 39 min
